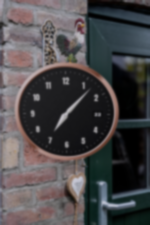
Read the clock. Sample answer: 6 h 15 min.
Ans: 7 h 07 min
